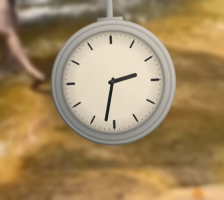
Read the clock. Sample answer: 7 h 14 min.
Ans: 2 h 32 min
